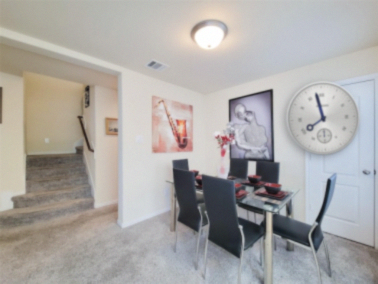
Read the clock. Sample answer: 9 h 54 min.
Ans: 7 h 58 min
